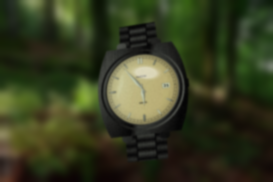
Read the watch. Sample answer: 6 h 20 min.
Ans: 5 h 54 min
